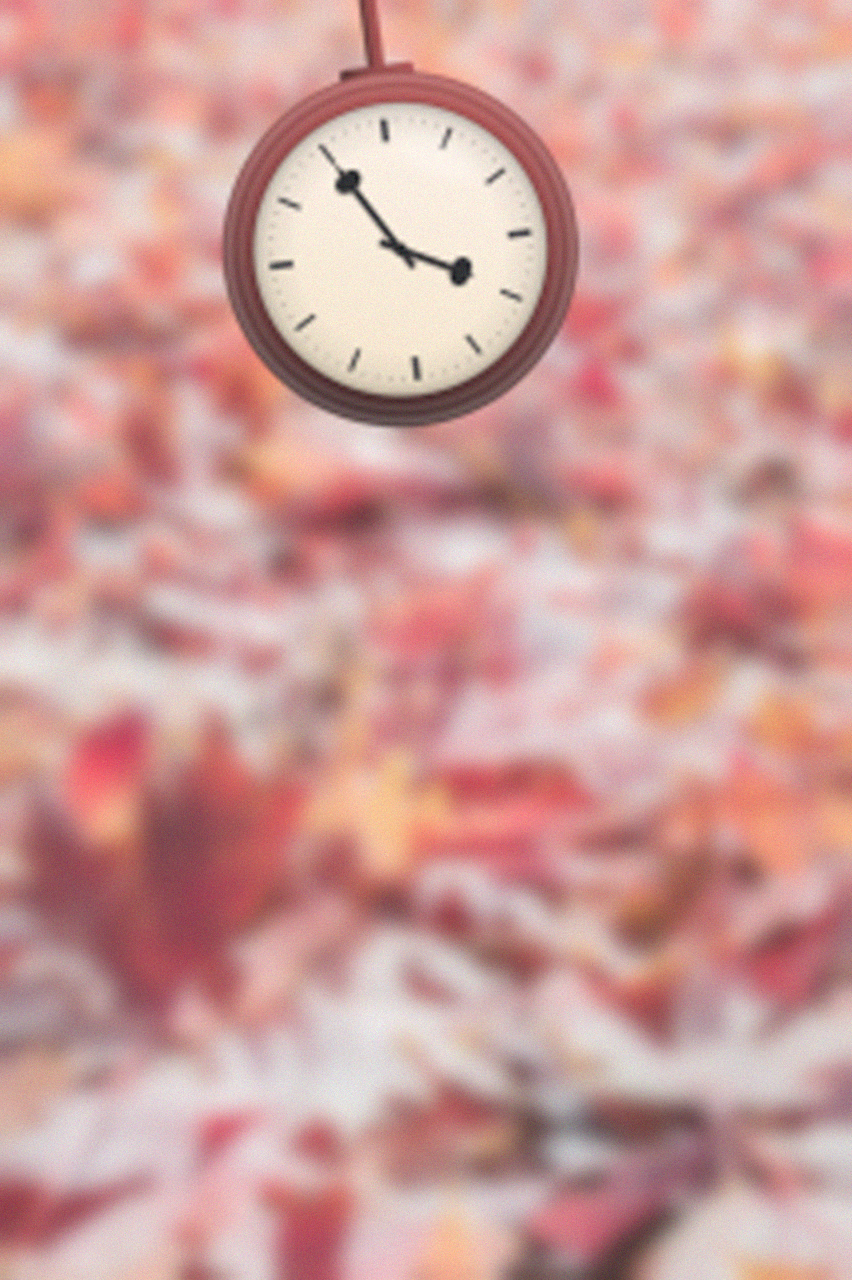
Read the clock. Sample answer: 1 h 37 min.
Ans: 3 h 55 min
